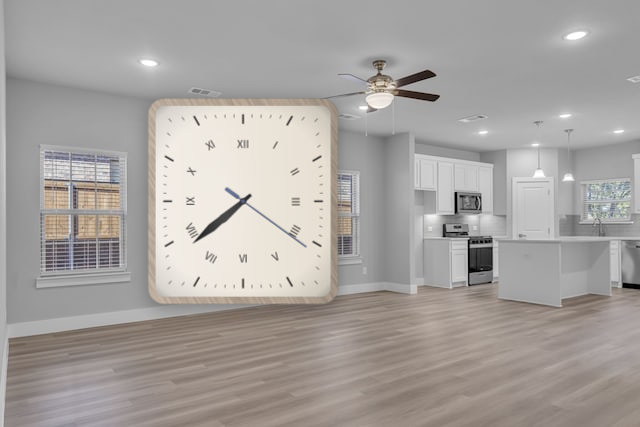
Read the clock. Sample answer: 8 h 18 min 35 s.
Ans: 7 h 38 min 21 s
